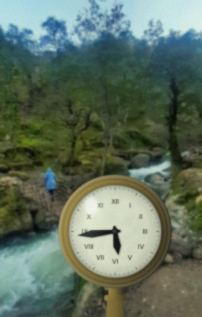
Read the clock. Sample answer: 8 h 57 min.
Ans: 5 h 44 min
